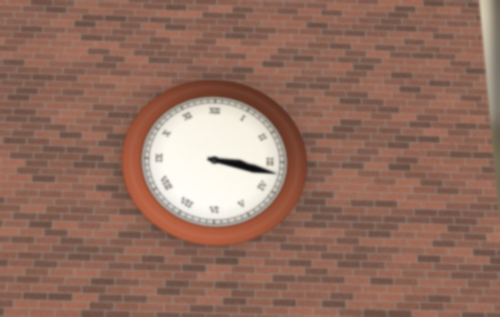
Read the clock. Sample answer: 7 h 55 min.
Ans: 3 h 17 min
